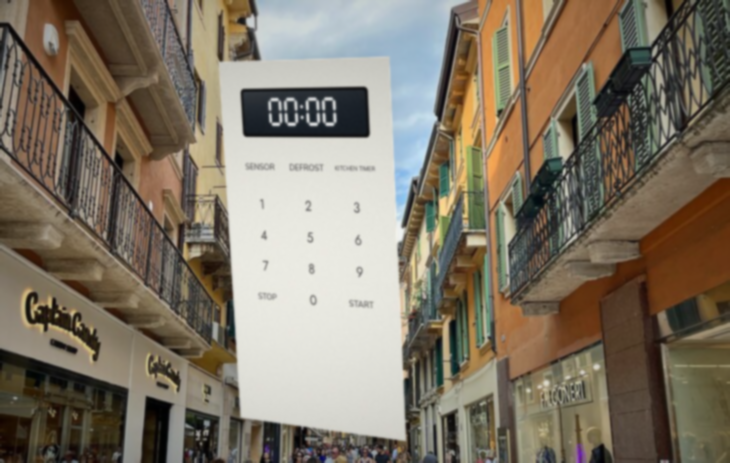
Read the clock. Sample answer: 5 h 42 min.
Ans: 0 h 00 min
